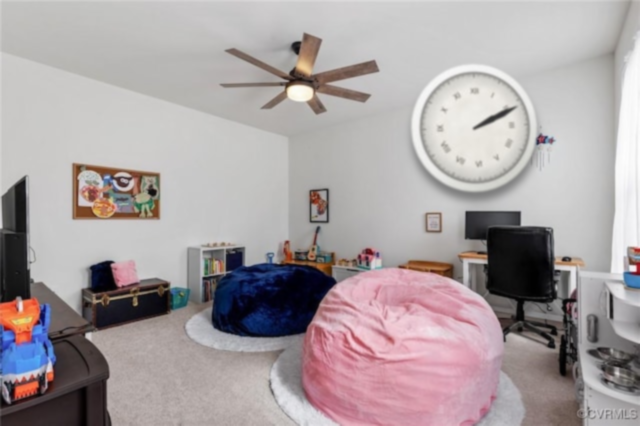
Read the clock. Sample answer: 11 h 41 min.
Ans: 2 h 11 min
